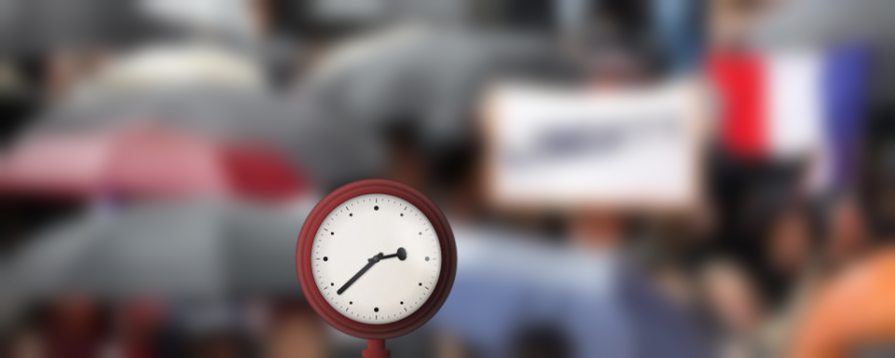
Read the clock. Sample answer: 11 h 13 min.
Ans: 2 h 38 min
